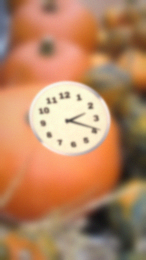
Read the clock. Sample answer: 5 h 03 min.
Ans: 2 h 19 min
